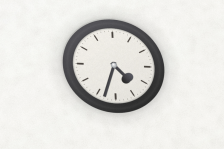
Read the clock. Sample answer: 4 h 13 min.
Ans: 4 h 33 min
